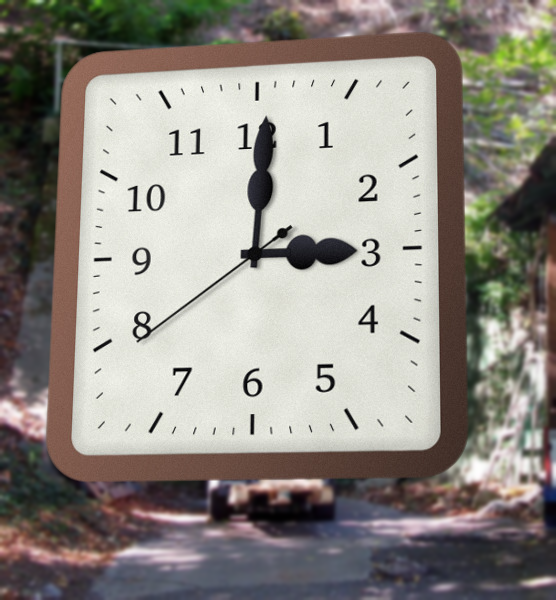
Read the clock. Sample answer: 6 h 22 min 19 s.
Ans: 3 h 00 min 39 s
